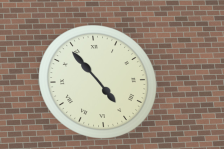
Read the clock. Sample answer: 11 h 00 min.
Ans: 4 h 54 min
